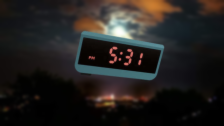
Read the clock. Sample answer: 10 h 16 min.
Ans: 5 h 31 min
